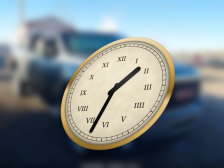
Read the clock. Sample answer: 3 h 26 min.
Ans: 1 h 33 min
